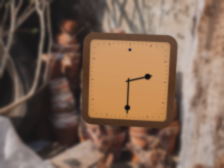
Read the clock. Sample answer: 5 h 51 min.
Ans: 2 h 30 min
